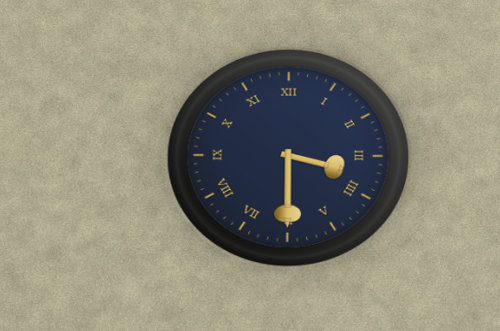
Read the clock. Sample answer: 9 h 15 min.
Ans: 3 h 30 min
